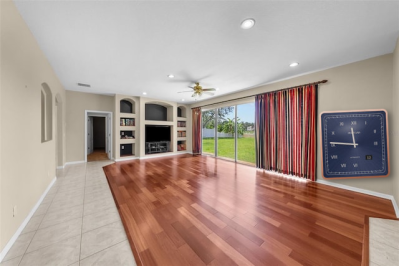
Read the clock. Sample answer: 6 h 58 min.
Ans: 11 h 46 min
